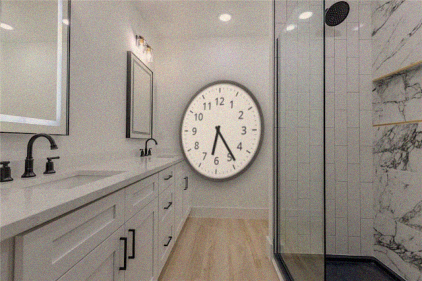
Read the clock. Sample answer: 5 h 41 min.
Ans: 6 h 24 min
